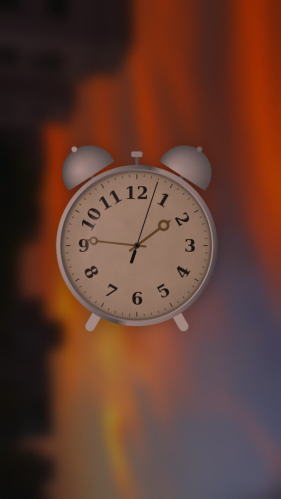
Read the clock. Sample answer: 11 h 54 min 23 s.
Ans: 1 h 46 min 03 s
